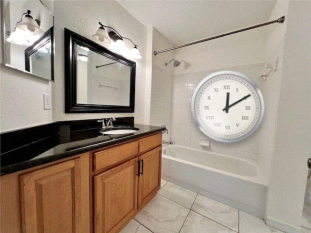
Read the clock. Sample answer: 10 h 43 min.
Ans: 12 h 10 min
